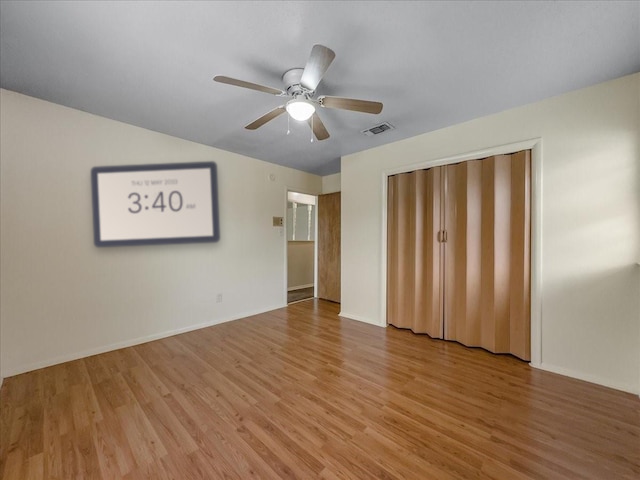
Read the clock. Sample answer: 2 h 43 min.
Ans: 3 h 40 min
